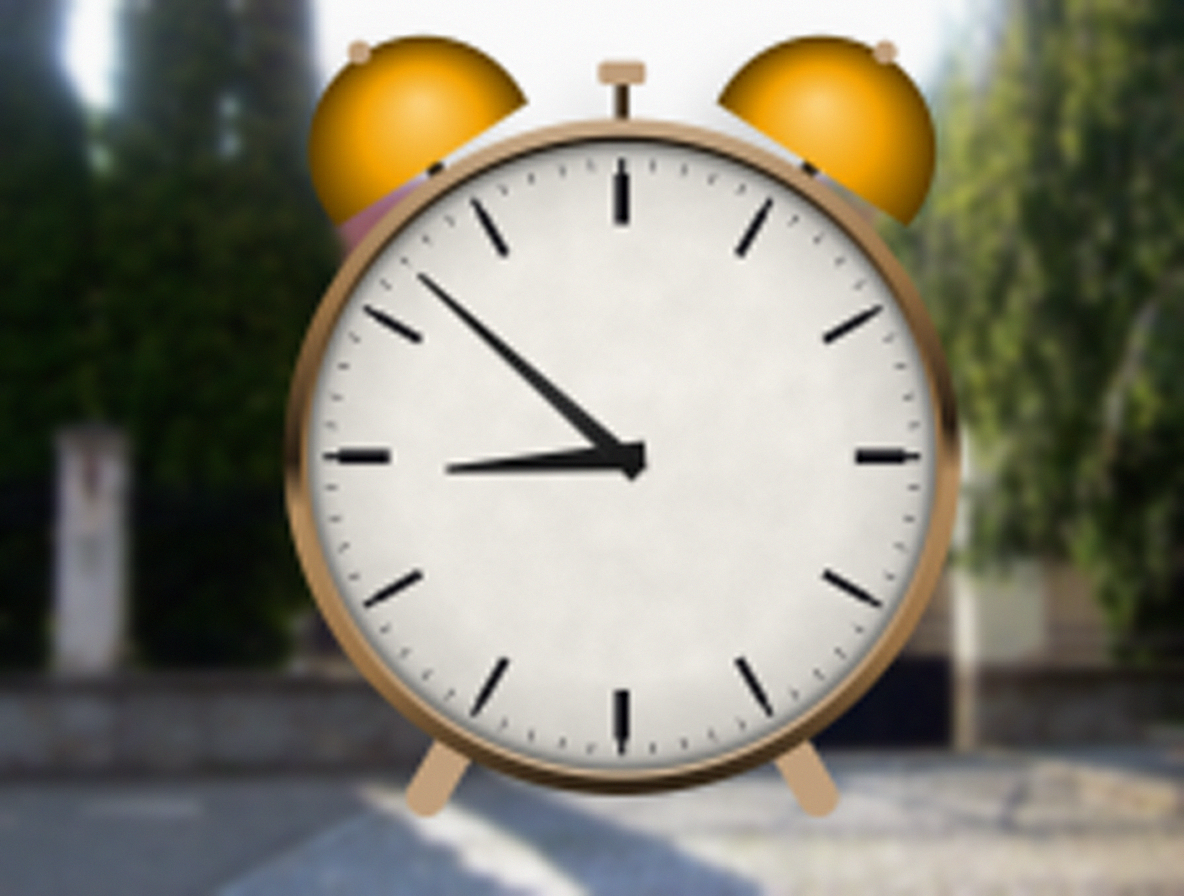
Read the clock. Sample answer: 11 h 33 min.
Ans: 8 h 52 min
